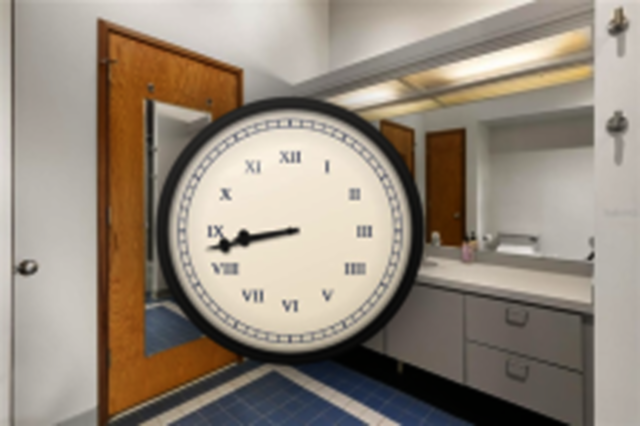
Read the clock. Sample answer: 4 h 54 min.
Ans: 8 h 43 min
